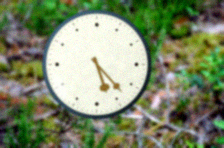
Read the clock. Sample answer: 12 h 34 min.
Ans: 5 h 23 min
